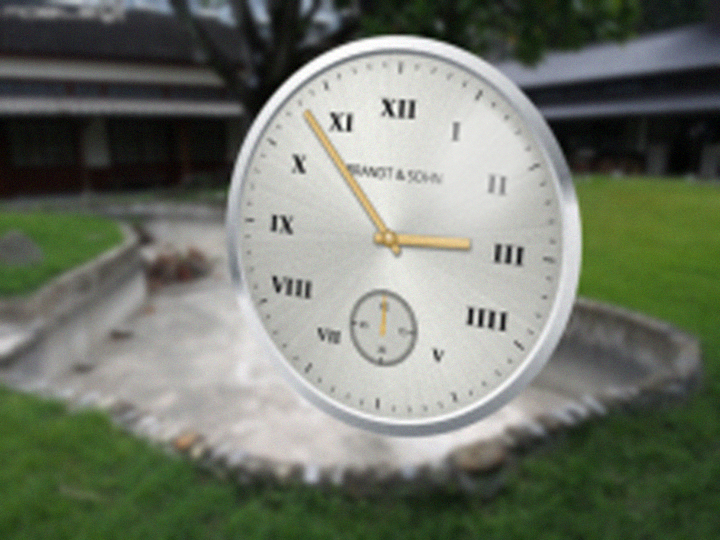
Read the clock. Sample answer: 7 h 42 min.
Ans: 2 h 53 min
